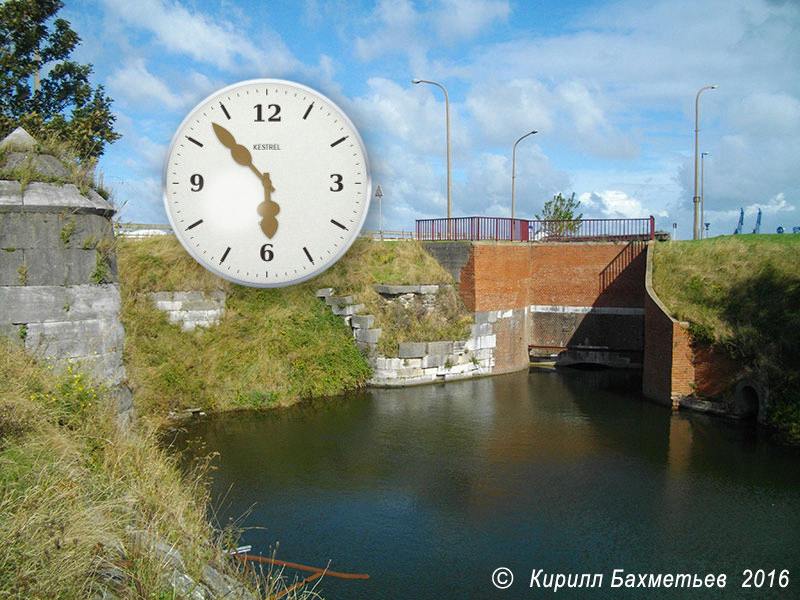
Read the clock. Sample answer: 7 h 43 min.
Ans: 5 h 53 min
